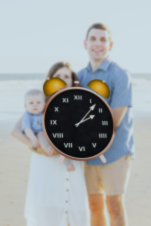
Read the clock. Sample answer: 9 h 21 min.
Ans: 2 h 07 min
